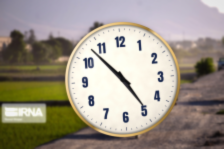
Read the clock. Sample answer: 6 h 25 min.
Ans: 4 h 53 min
